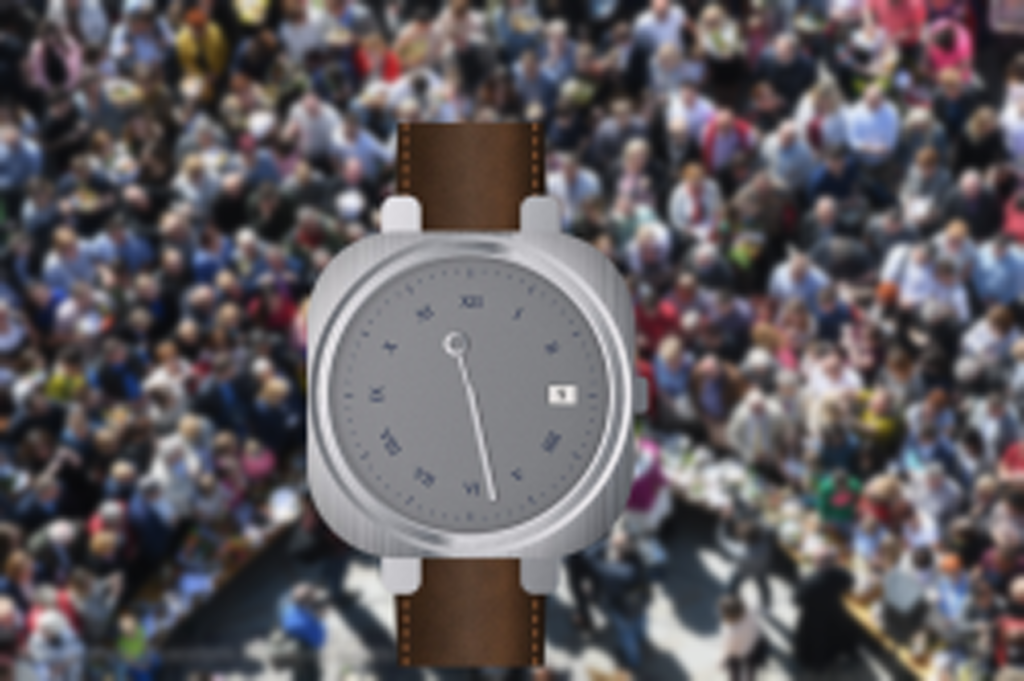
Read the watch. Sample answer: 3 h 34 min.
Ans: 11 h 28 min
